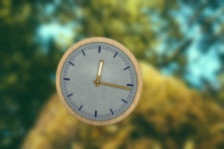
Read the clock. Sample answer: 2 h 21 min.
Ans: 12 h 16 min
